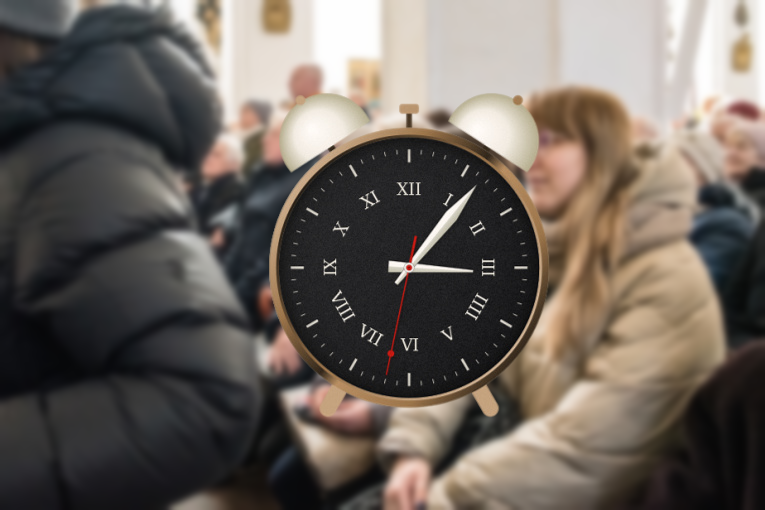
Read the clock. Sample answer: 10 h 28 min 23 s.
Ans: 3 h 06 min 32 s
